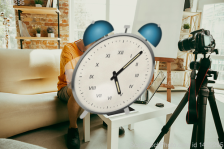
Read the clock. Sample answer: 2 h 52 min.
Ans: 5 h 07 min
